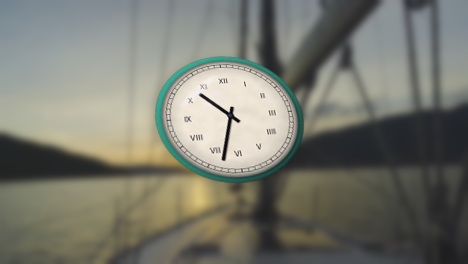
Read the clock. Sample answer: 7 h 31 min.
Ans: 10 h 33 min
